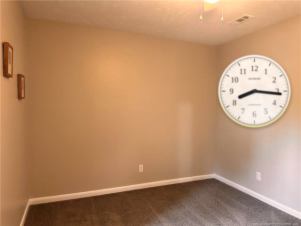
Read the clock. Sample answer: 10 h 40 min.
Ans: 8 h 16 min
